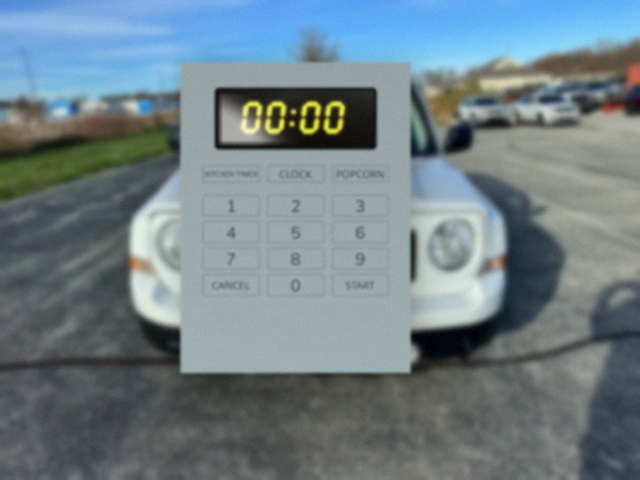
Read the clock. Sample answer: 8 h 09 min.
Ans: 0 h 00 min
